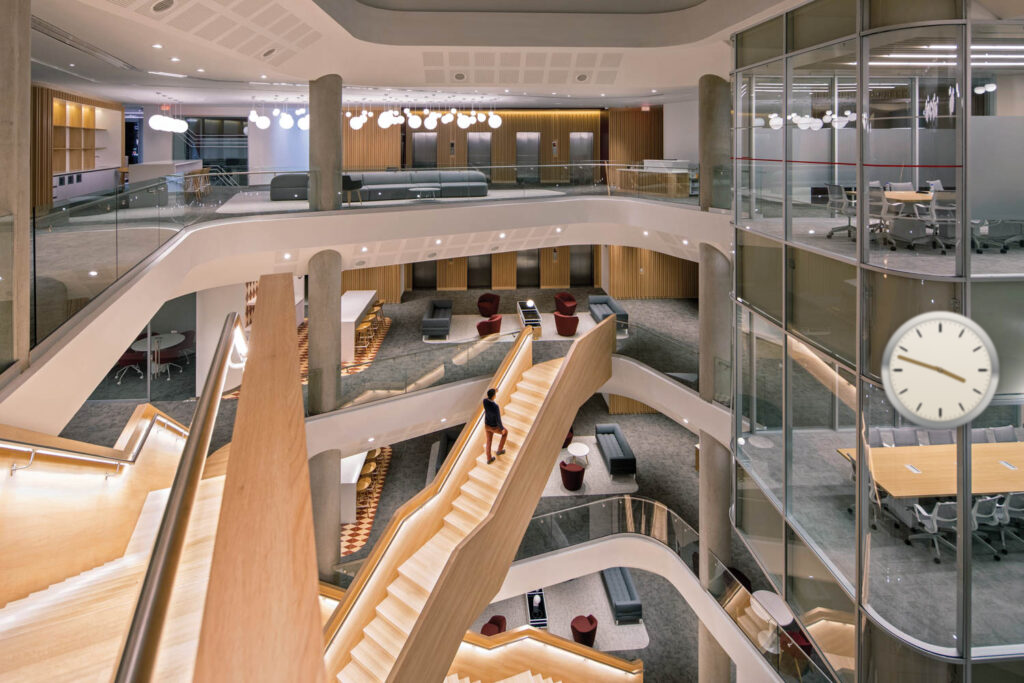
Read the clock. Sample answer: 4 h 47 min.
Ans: 3 h 48 min
